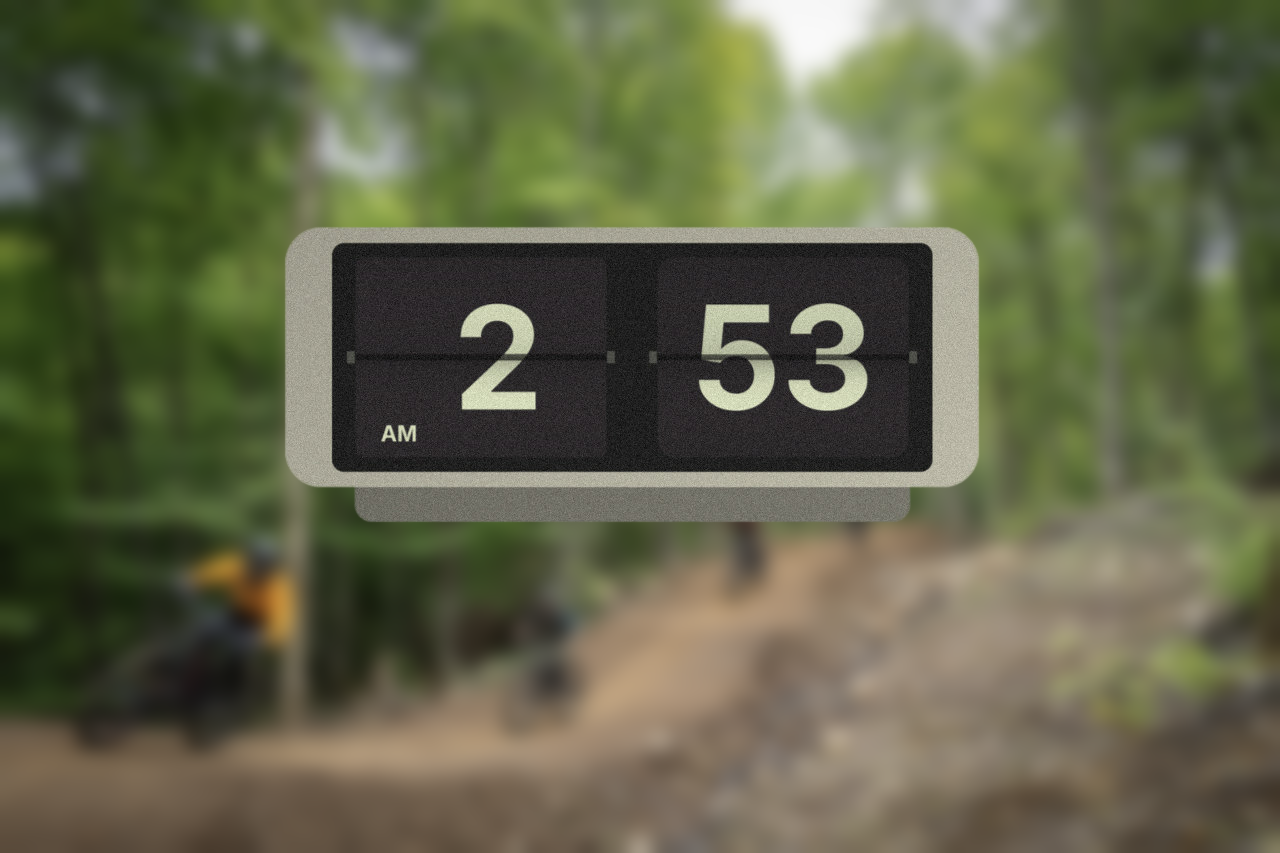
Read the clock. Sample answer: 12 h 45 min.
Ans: 2 h 53 min
